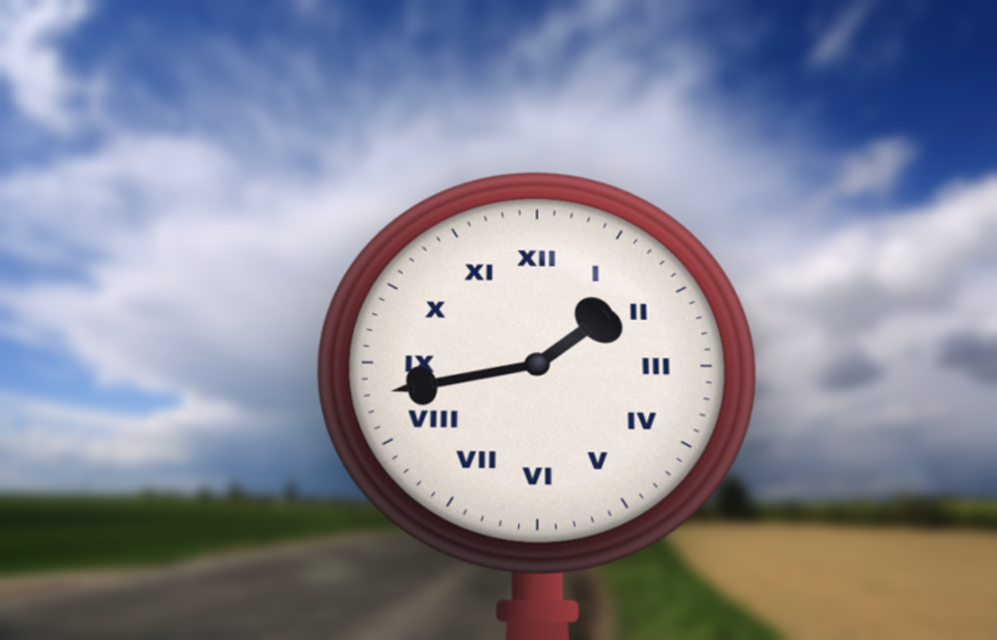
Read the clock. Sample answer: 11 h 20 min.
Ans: 1 h 43 min
